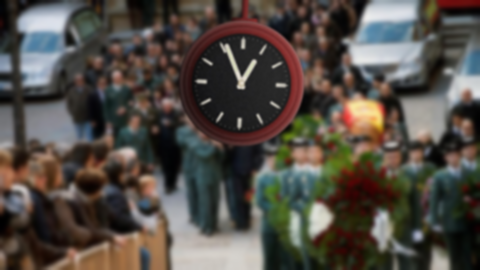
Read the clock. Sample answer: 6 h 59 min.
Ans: 12 h 56 min
